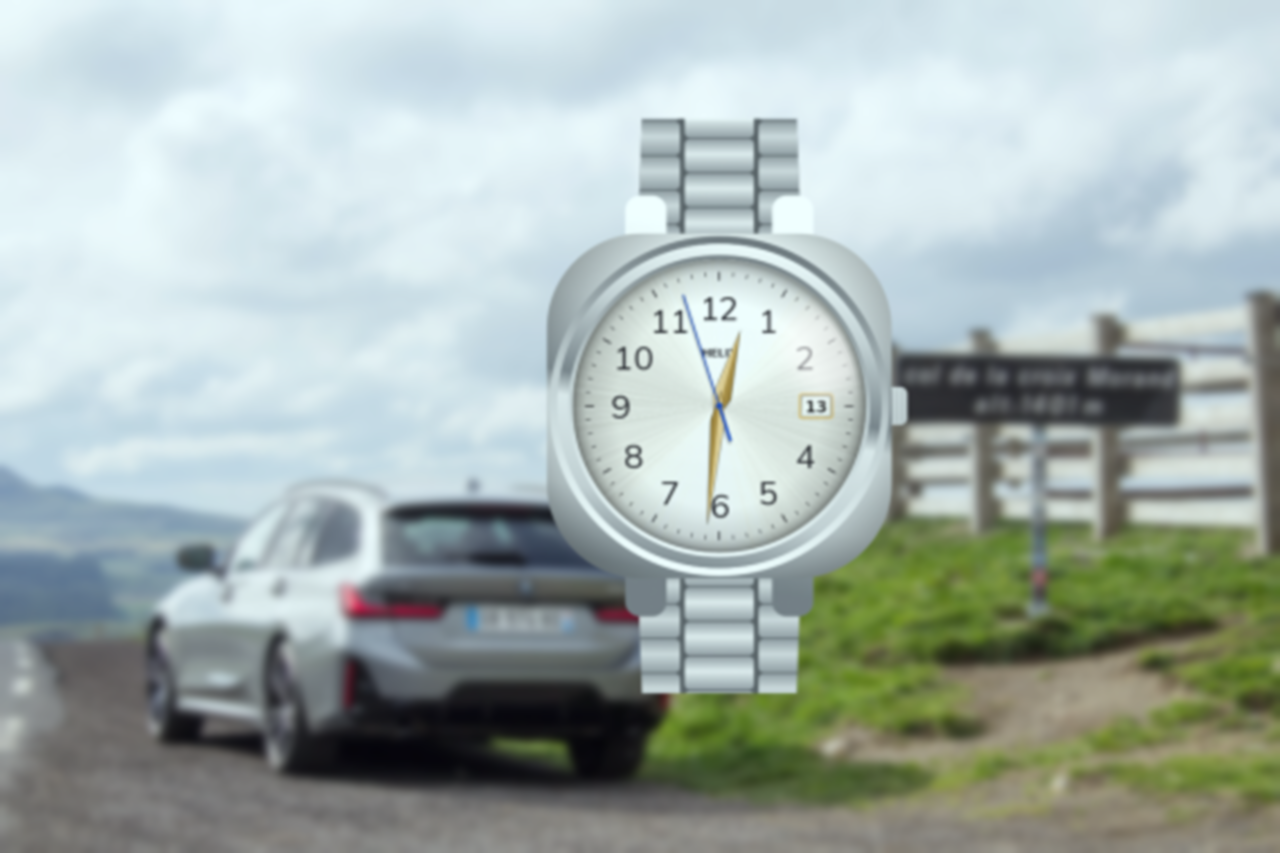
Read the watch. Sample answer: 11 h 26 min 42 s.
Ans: 12 h 30 min 57 s
